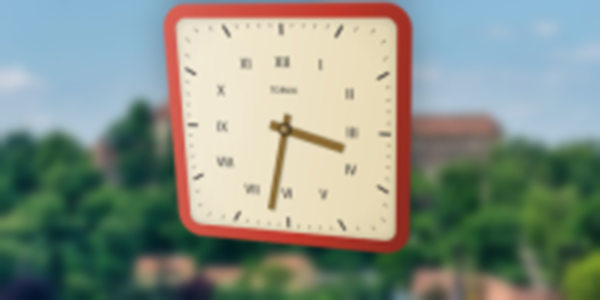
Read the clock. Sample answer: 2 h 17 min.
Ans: 3 h 32 min
